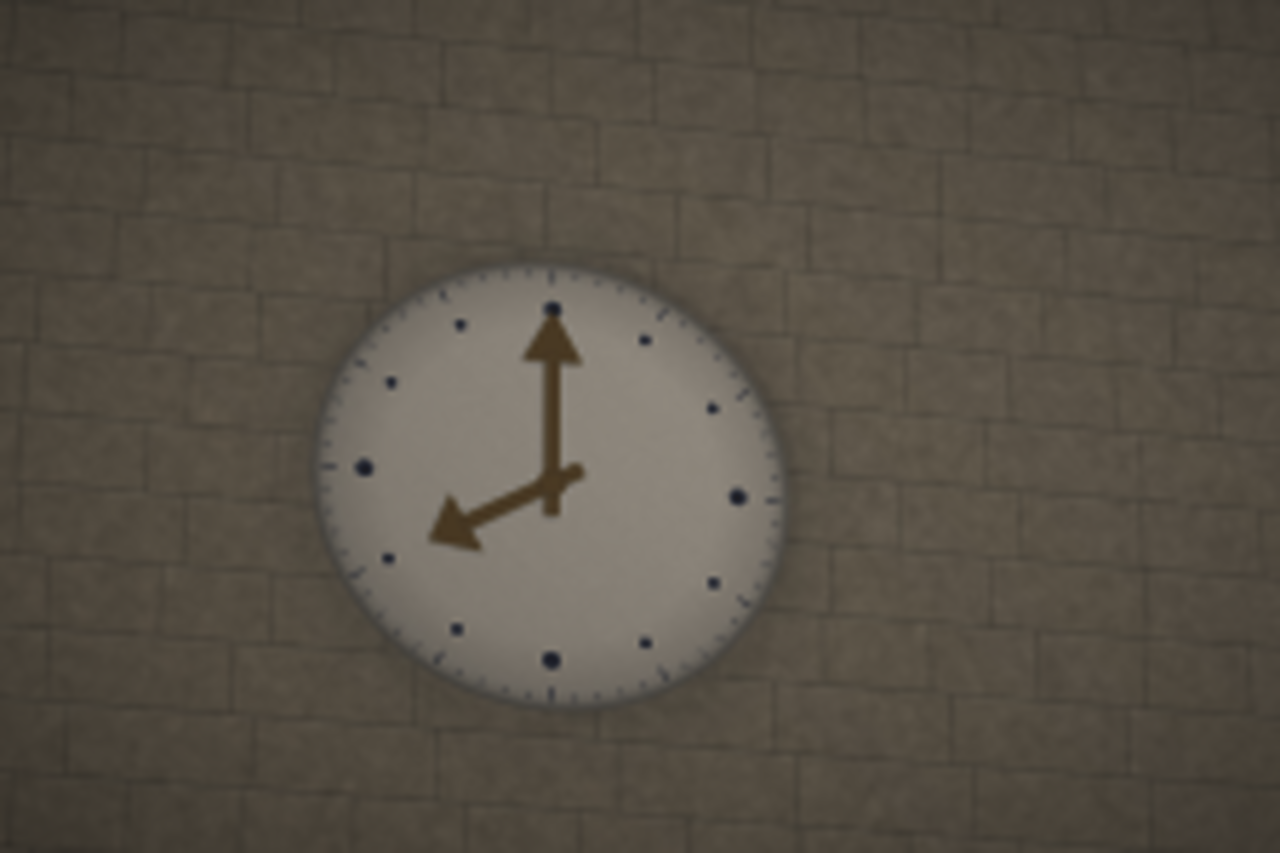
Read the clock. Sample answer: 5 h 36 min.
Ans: 8 h 00 min
